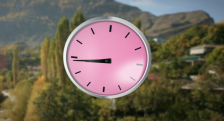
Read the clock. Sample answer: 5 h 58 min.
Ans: 8 h 44 min
